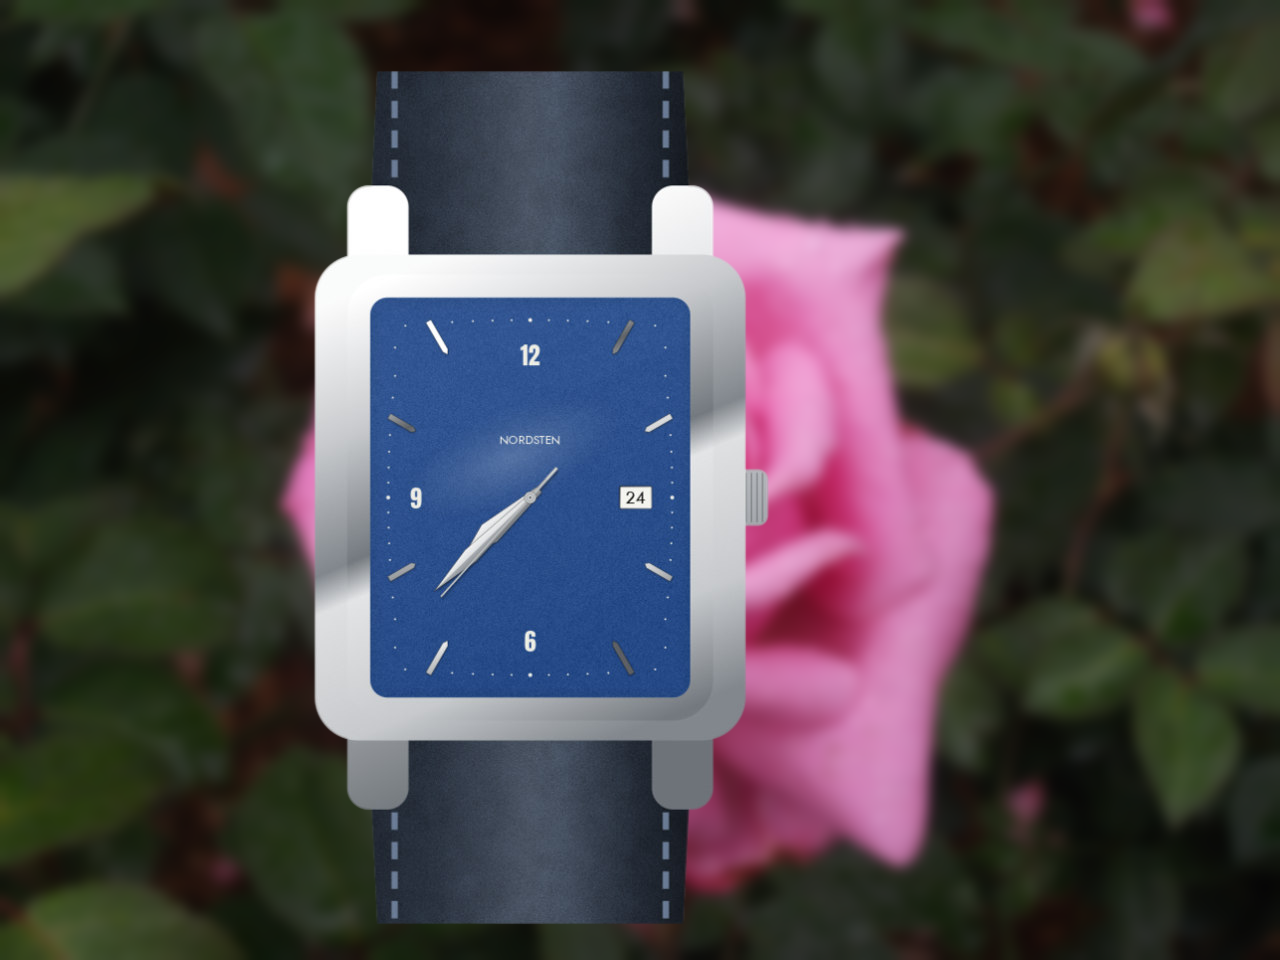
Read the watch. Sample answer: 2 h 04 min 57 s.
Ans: 7 h 37 min 37 s
